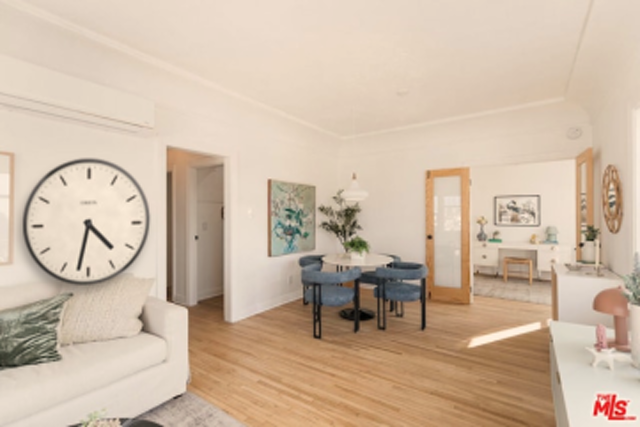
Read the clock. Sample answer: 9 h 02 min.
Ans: 4 h 32 min
